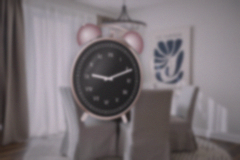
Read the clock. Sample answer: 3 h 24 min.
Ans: 9 h 11 min
